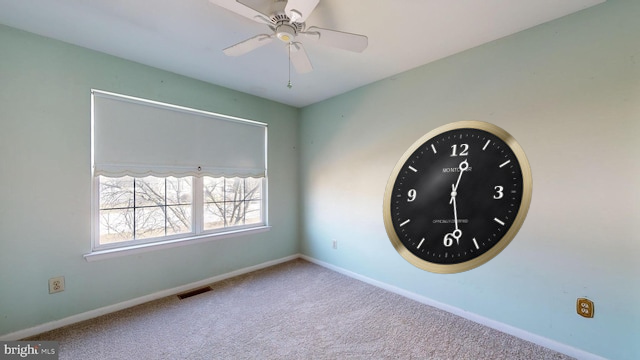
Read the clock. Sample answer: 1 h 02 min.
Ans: 12 h 28 min
